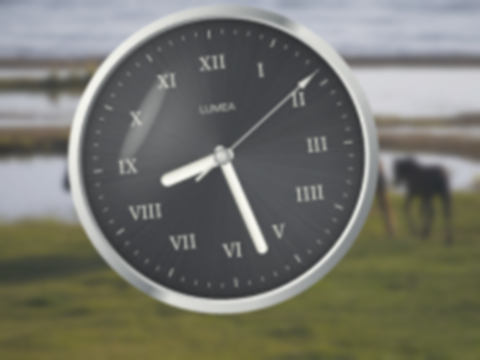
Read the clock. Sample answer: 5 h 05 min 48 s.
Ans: 8 h 27 min 09 s
